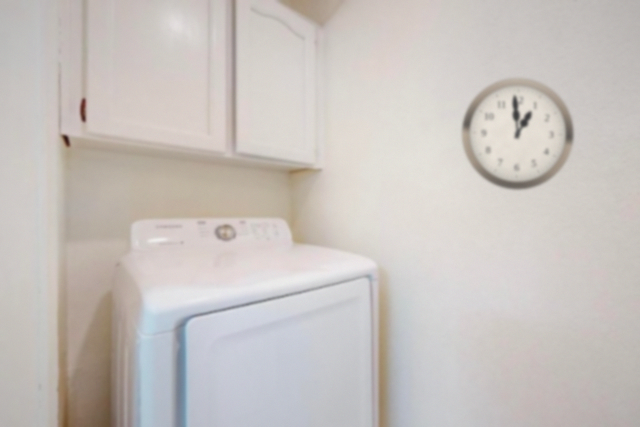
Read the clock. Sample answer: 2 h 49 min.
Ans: 12 h 59 min
